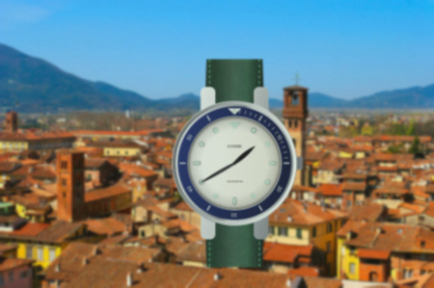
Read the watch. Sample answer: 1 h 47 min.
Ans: 1 h 40 min
